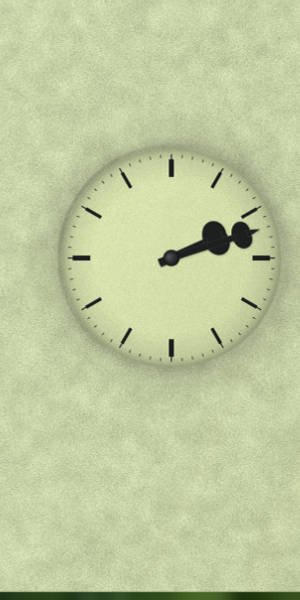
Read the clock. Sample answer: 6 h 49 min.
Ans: 2 h 12 min
